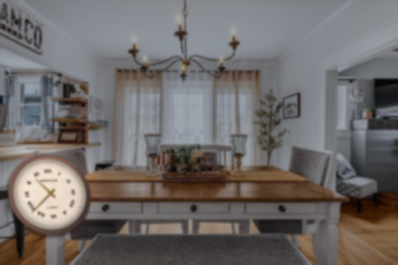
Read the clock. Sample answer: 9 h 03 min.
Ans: 10 h 38 min
